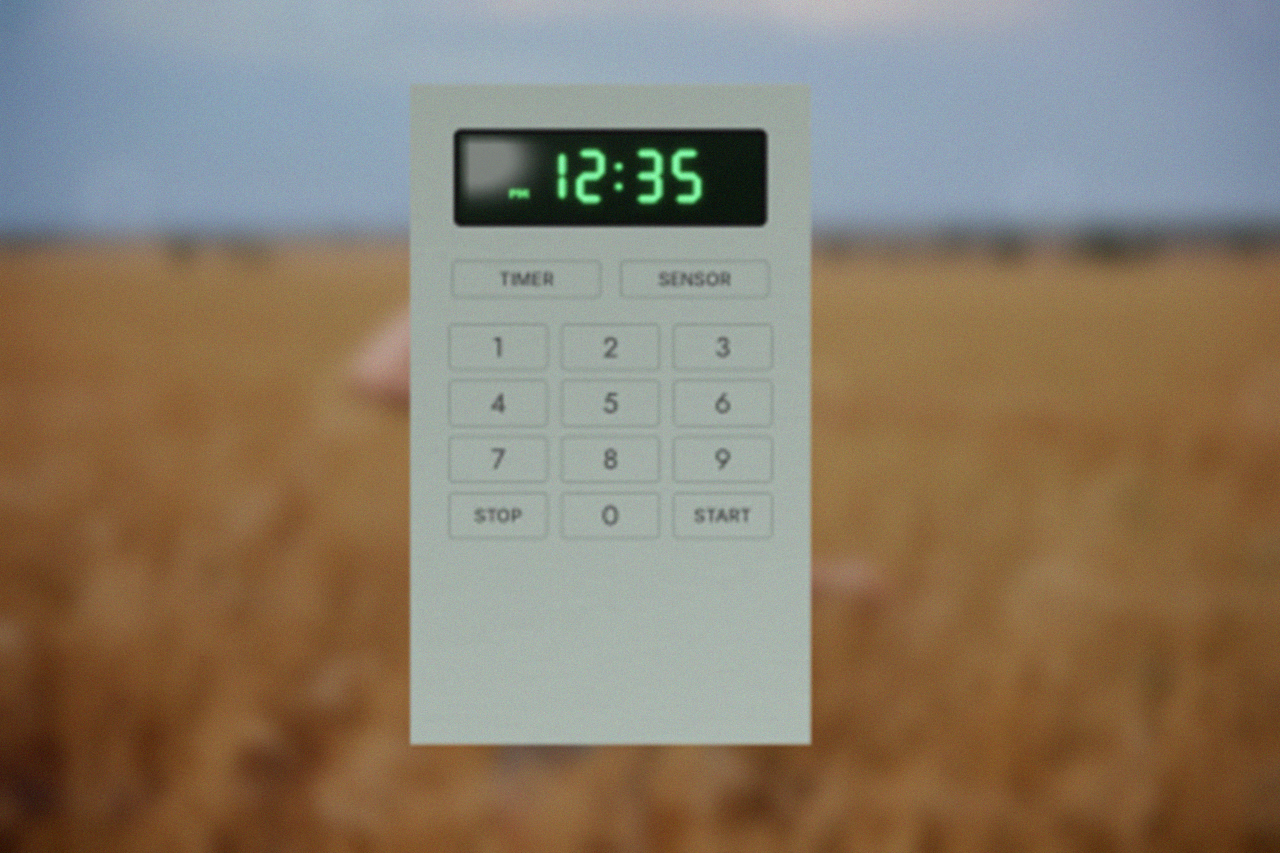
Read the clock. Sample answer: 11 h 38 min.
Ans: 12 h 35 min
